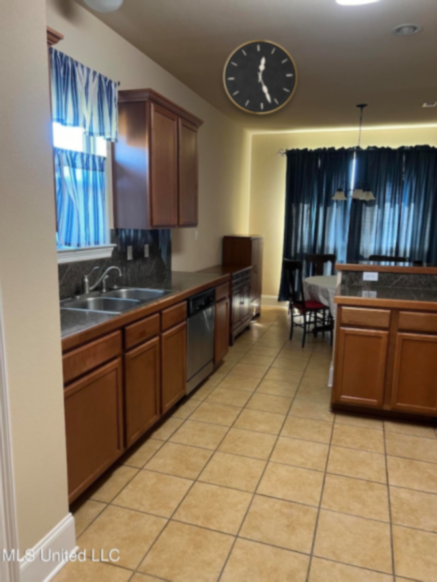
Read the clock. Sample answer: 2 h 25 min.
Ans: 12 h 27 min
